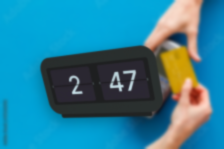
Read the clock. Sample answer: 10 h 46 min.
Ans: 2 h 47 min
